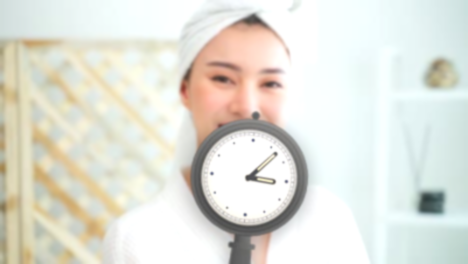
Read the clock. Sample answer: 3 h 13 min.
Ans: 3 h 07 min
